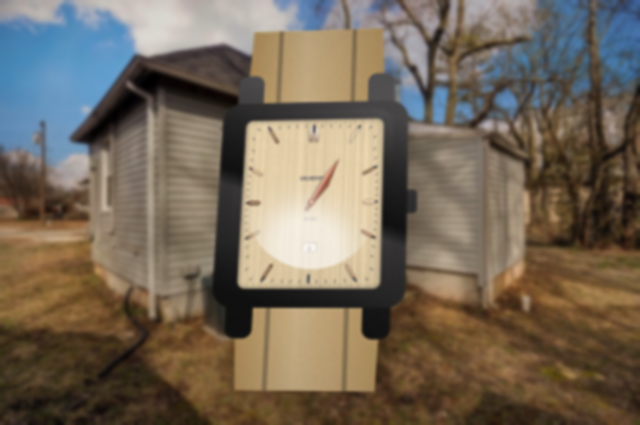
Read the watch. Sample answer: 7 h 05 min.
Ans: 1 h 05 min
